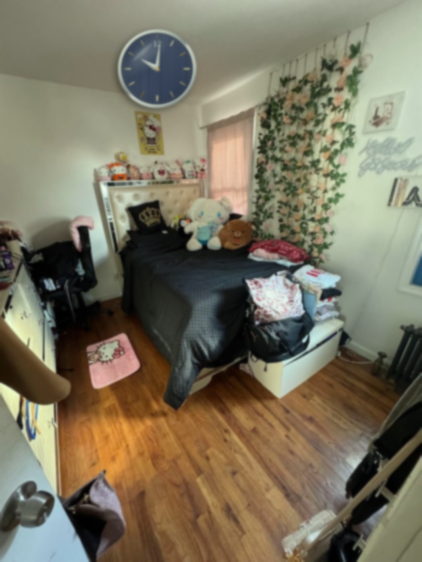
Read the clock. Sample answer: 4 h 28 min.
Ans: 10 h 01 min
